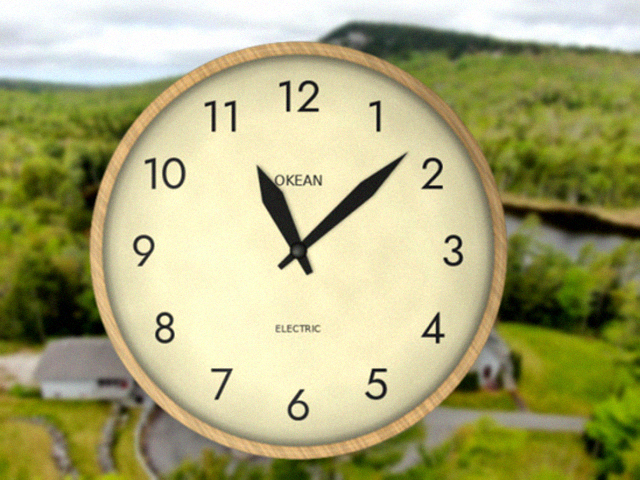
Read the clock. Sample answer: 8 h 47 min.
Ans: 11 h 08 min
